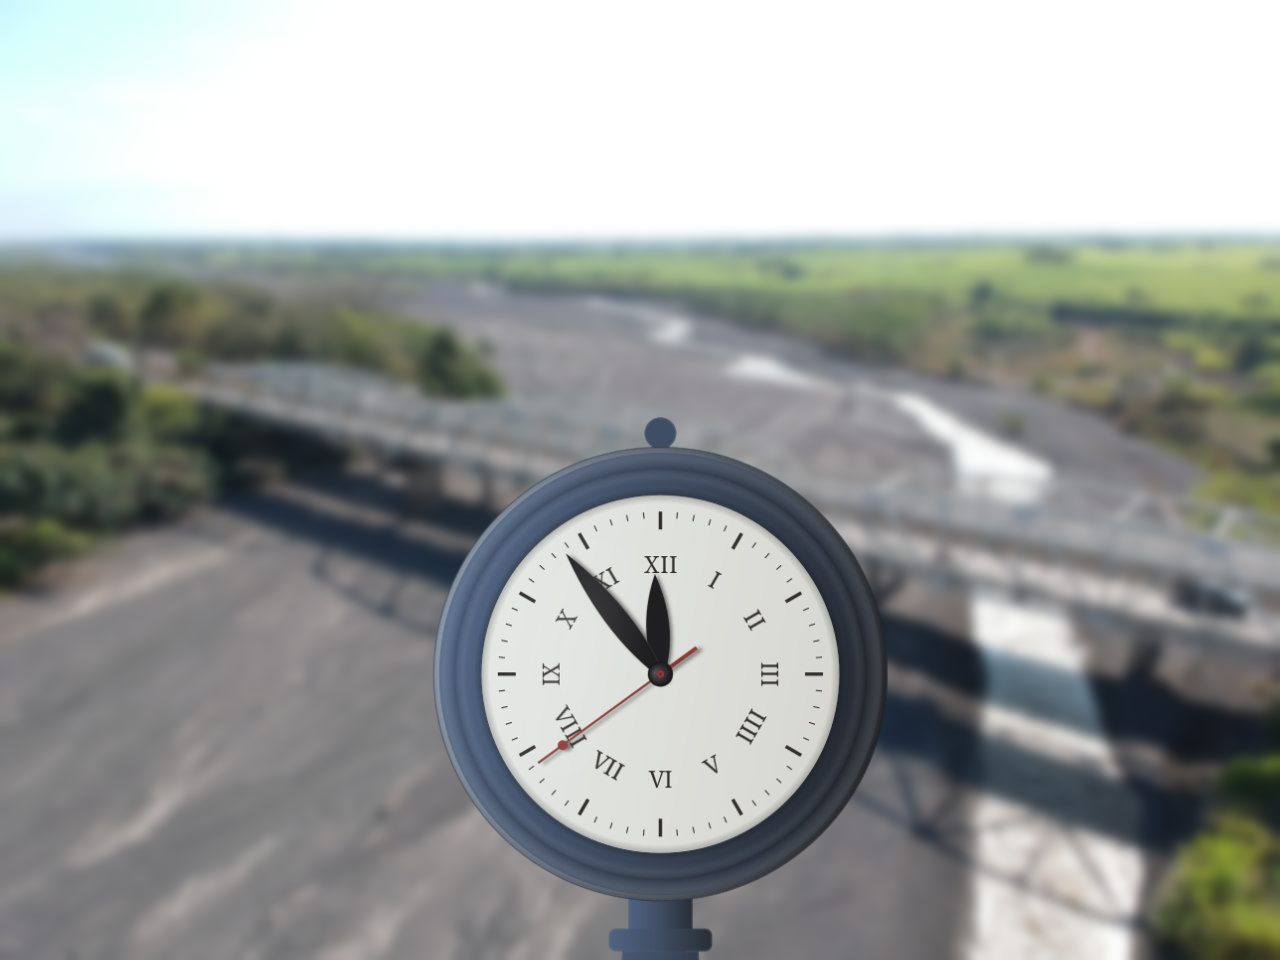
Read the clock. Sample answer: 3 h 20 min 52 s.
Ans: 11 h 53 min 39 s
